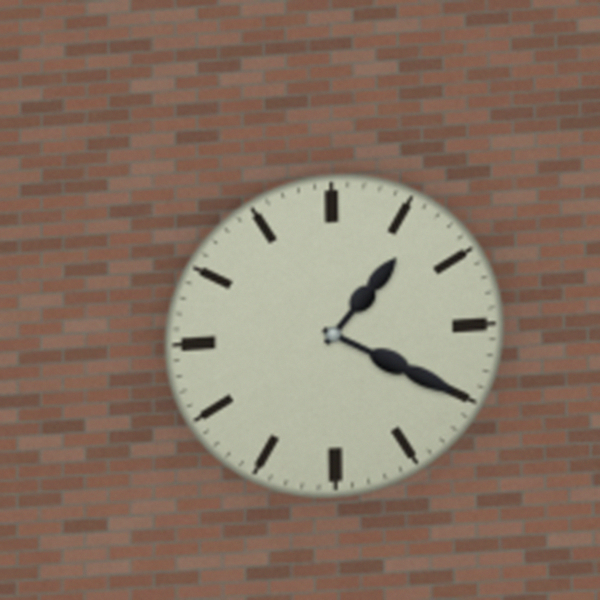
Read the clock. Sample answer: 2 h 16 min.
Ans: 1 h 20 min
